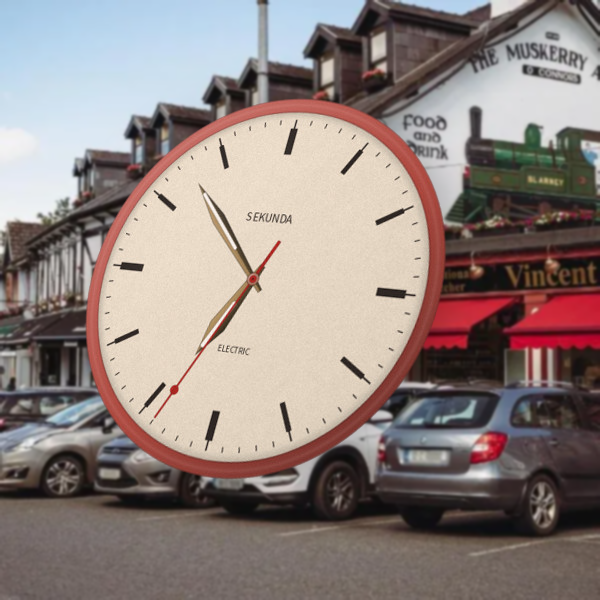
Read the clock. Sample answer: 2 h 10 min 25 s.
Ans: 6 h 52 min 34 s
